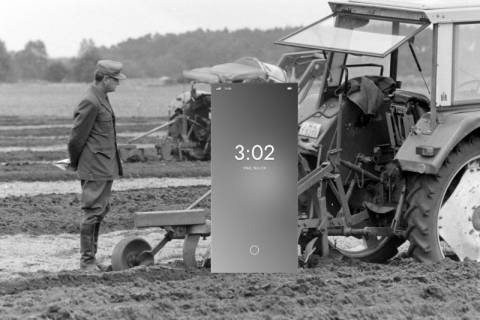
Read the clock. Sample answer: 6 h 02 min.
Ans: 3 h 02 min
